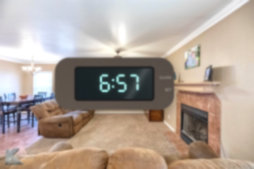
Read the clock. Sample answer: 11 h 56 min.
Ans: 6 h 57 min
